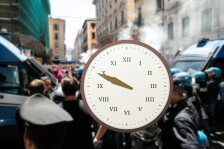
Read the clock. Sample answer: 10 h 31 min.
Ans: 9 h 49 min
